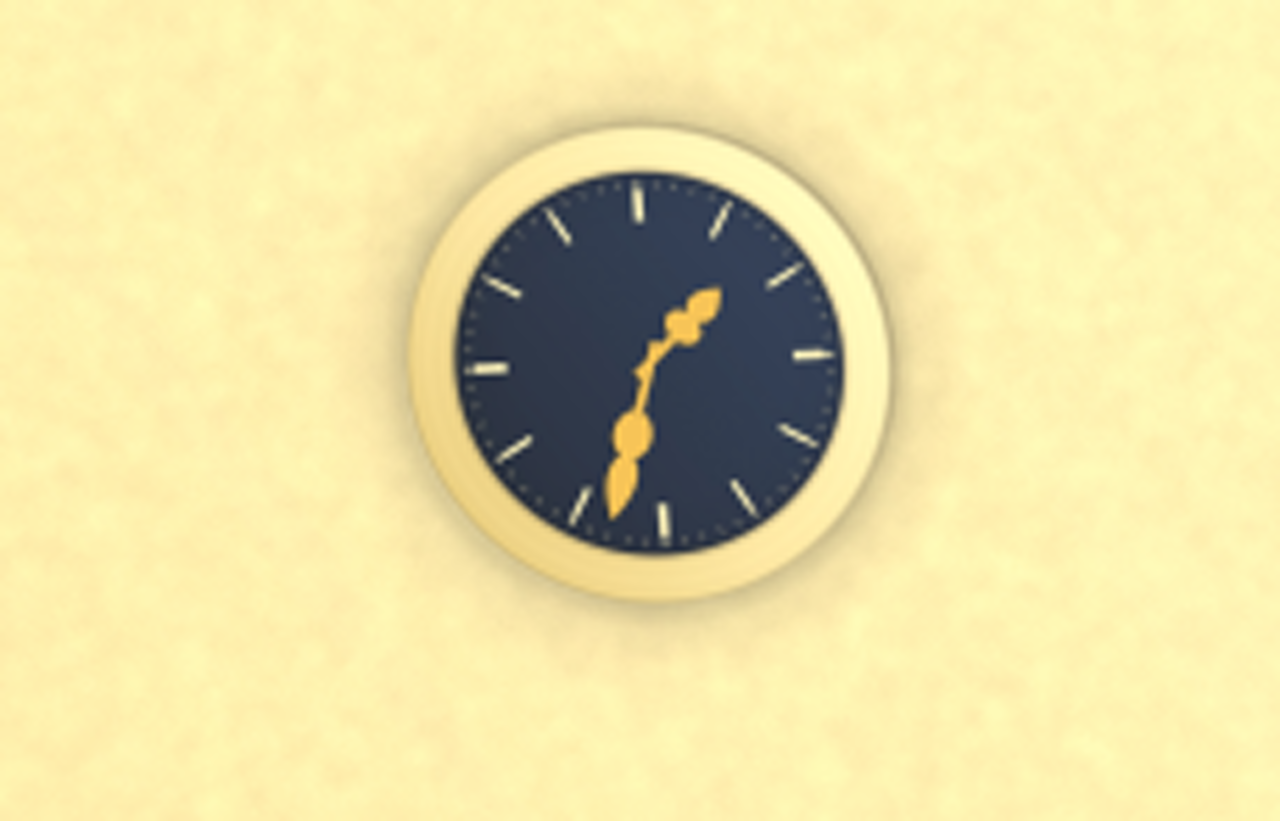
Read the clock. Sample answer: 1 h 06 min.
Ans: 1 h 33 min
